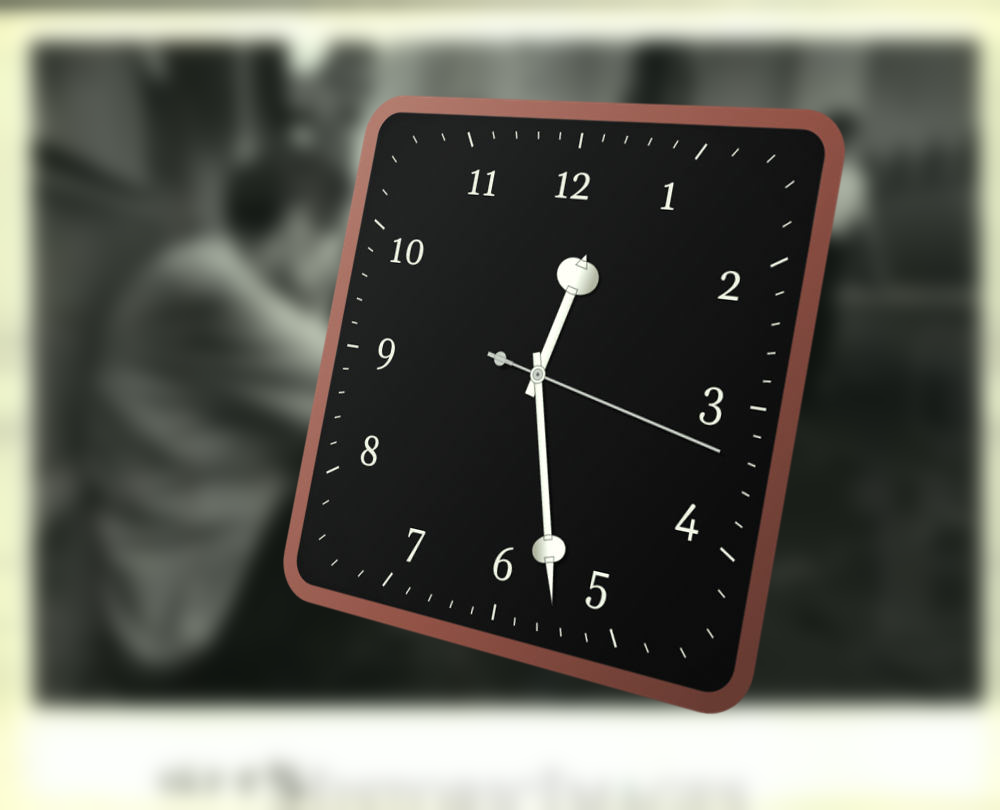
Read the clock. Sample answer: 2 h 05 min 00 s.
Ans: 12 h 27 min 17 s
